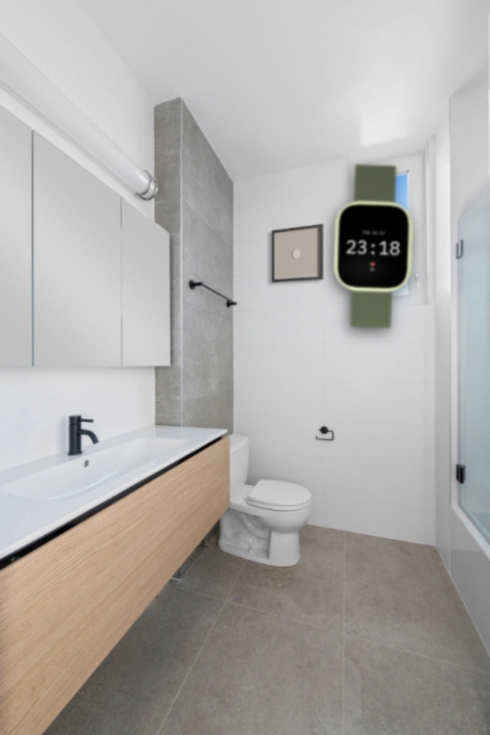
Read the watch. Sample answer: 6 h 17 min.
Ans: 23 h 18 min
